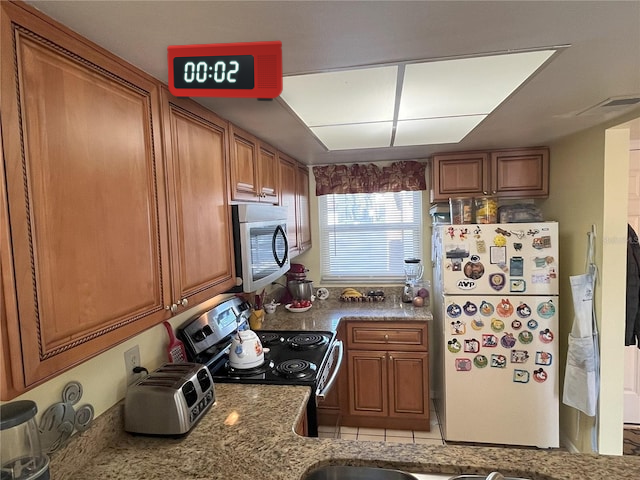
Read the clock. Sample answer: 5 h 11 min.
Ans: 0 h 02 min
